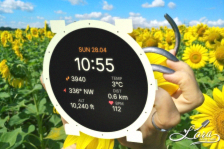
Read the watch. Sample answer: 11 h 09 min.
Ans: 10 h 55 min
